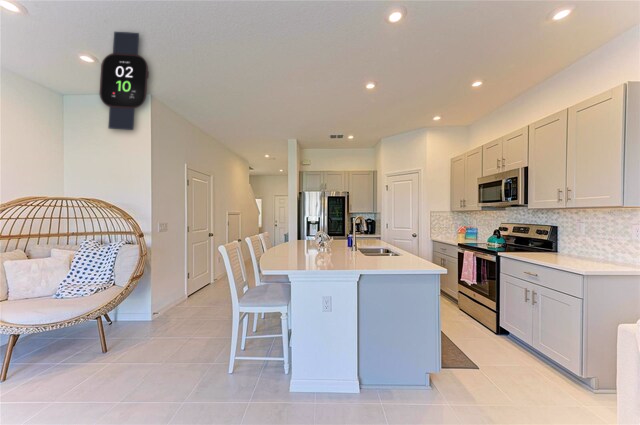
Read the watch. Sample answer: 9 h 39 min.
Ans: 2 h 10 min
